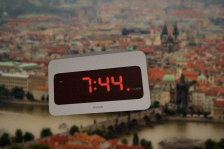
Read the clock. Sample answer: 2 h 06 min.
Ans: 7 h 44 min
